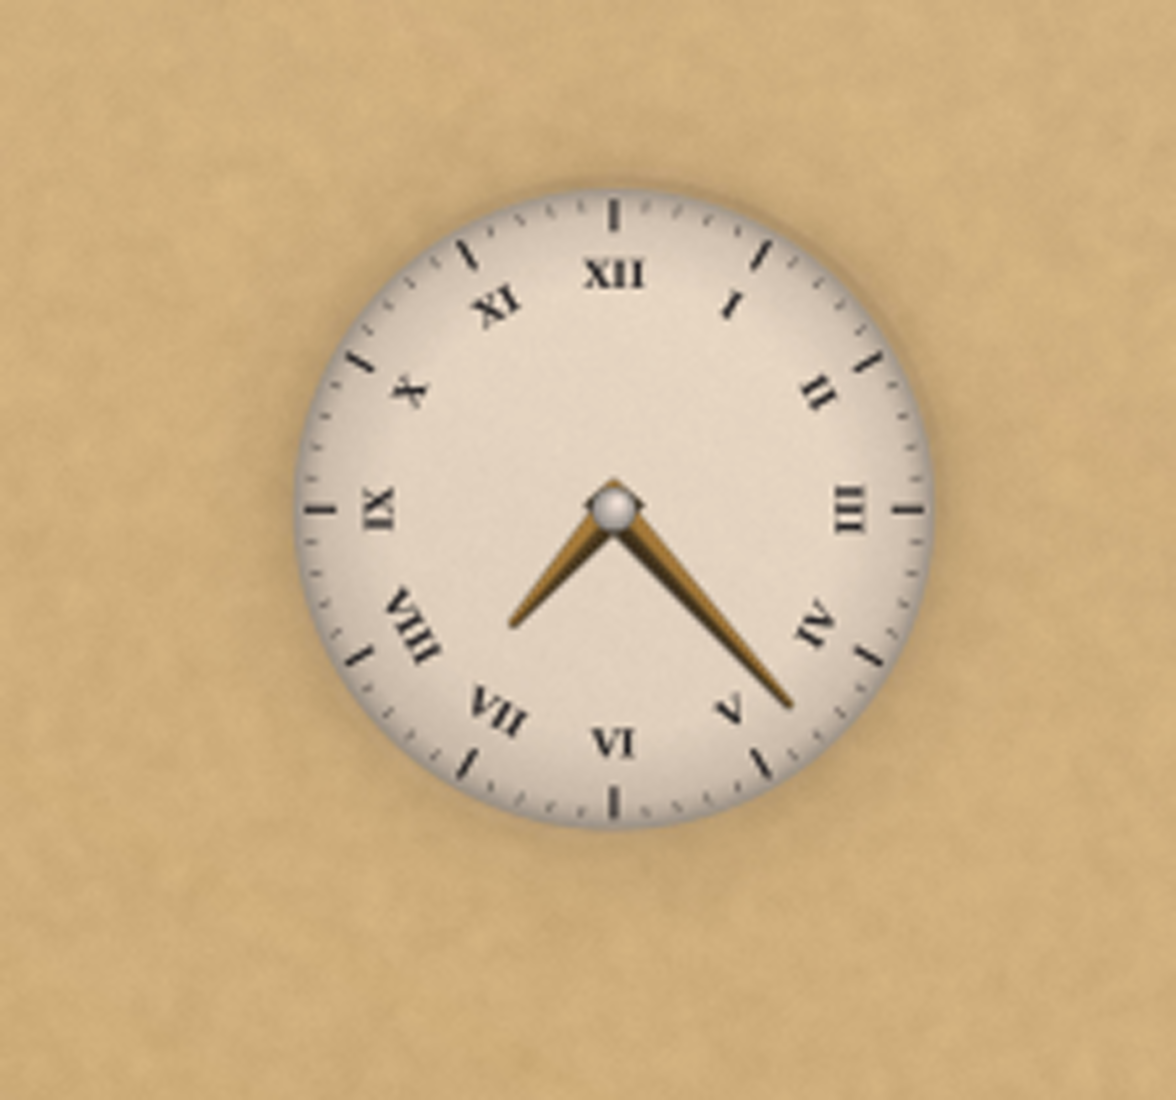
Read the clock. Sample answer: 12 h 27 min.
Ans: 7 h 23 min
